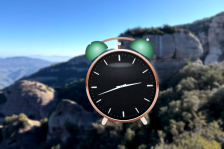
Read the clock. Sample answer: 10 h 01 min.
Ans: 2 h 42 min
